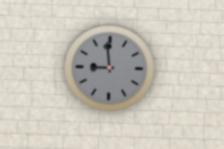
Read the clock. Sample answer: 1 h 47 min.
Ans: 8 h 59 min
